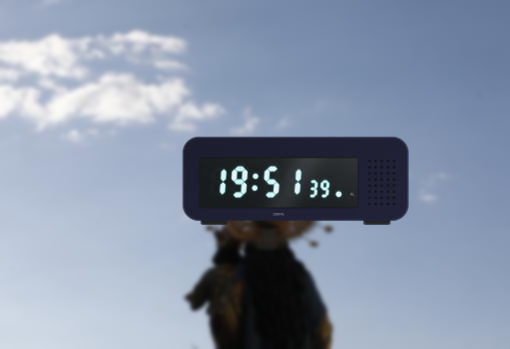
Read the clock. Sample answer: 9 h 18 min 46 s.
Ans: 19 h 51 min 39 s
